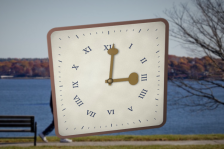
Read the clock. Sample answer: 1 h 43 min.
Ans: 3 h 01 min
